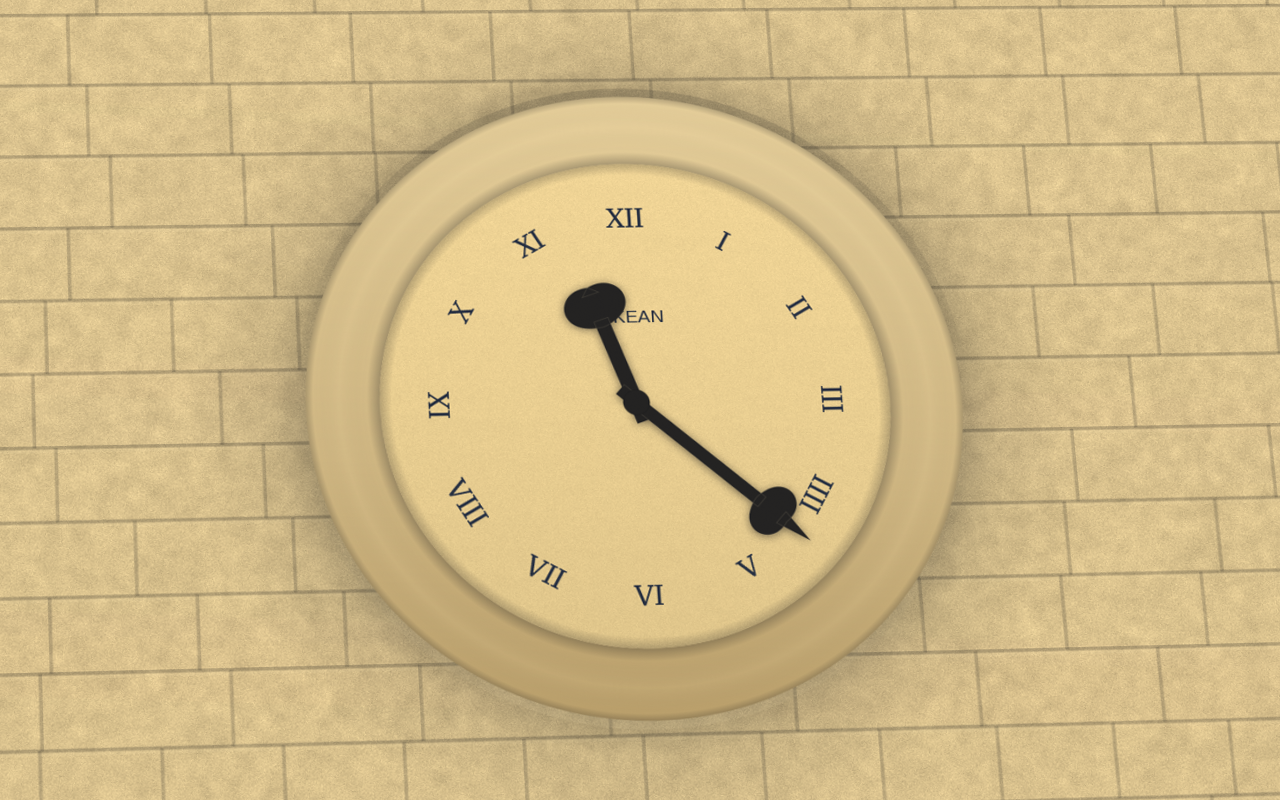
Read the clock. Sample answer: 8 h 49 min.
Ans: 11 h 22 min
